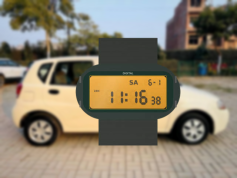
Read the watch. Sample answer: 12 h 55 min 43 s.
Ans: 11 h 16 min 38 s
